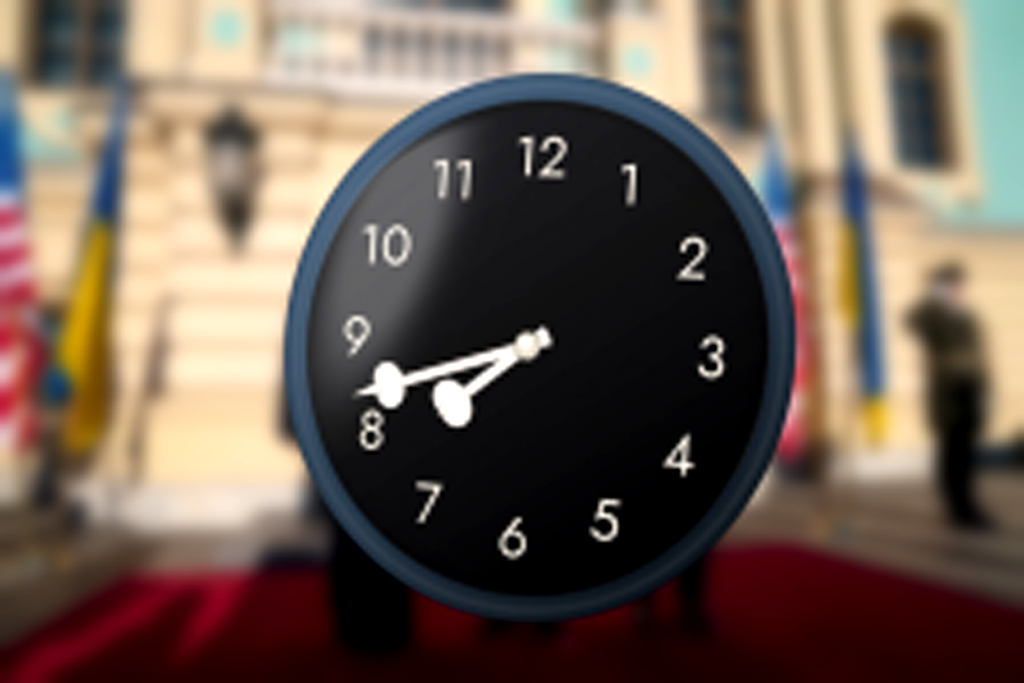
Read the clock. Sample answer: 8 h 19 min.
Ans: 7 h 42 min
